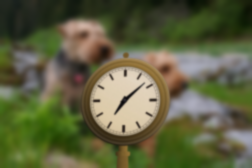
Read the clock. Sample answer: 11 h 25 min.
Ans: 7 h 08 min
